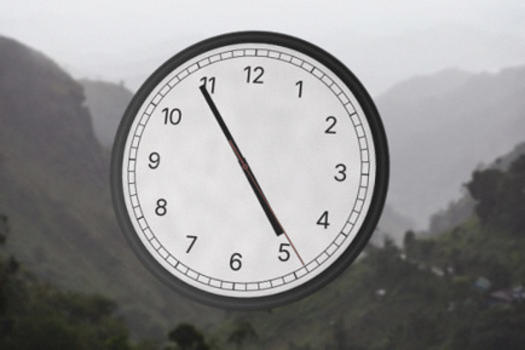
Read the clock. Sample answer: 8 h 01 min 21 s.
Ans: 4 h 54 min 24 s
